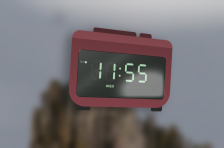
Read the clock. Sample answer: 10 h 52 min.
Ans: 11 h 55 min
